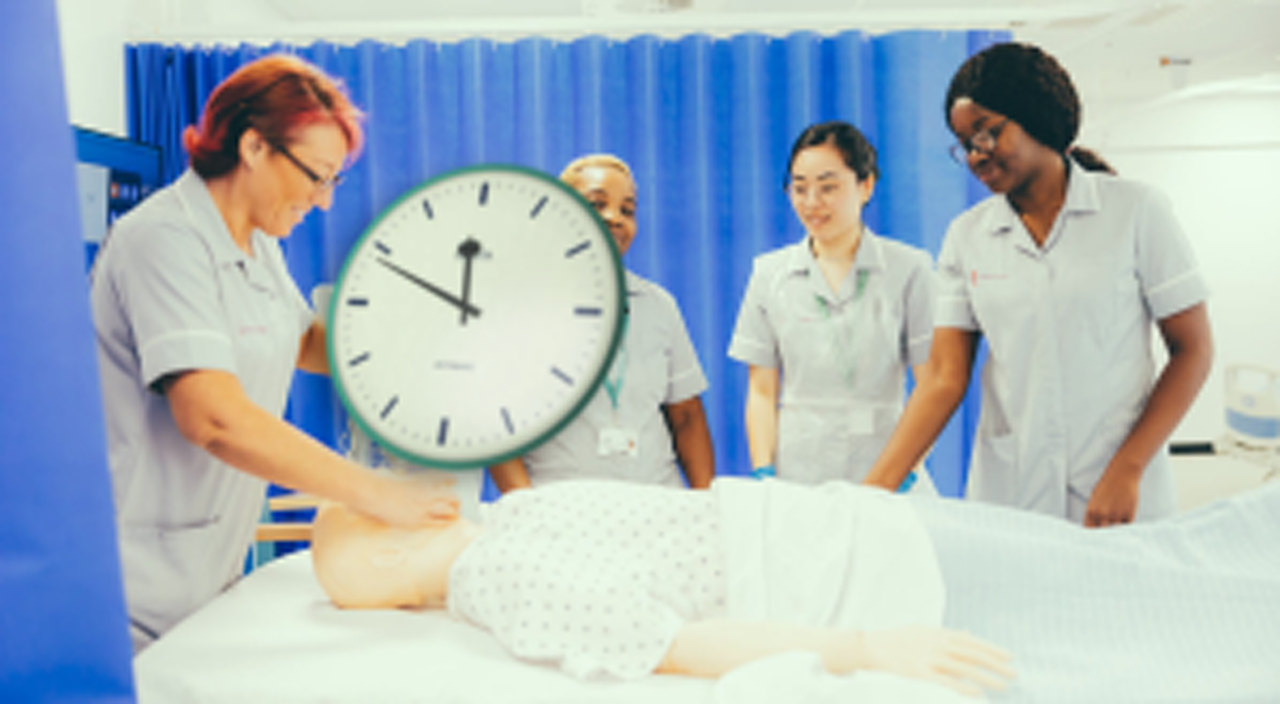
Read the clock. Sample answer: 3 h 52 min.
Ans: 11 h 49 min
